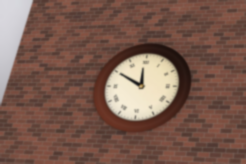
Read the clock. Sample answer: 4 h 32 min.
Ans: 11 h 50 min
